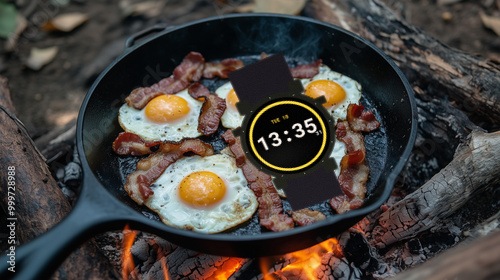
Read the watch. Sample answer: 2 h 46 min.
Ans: 13 h 35 min
